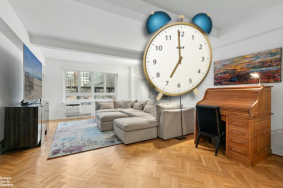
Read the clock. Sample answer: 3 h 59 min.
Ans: 6 h 59 min
